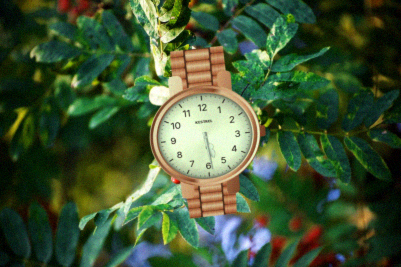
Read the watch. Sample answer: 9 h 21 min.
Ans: 5 h 29 min
